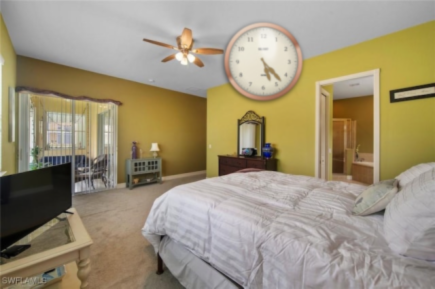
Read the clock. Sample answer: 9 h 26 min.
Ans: 5 h 23 min
